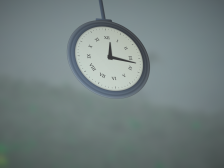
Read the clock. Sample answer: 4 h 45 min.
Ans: 12 h 17 min
